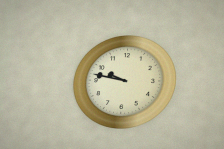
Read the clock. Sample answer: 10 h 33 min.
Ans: 9 h 47 min
